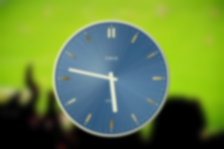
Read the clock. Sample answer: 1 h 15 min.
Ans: 5 h 47 min
